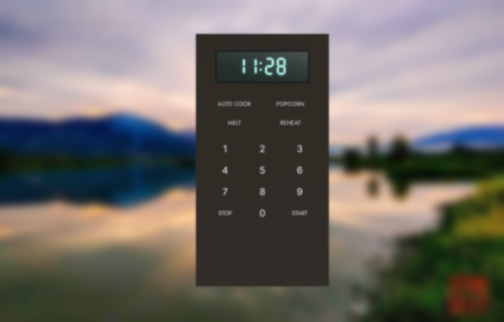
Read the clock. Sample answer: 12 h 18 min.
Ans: 11 h 28 min
